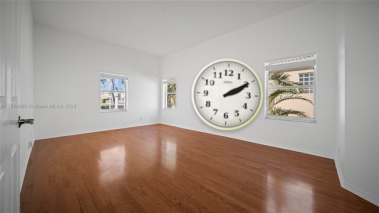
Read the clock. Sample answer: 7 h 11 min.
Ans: 2 h 10 min
